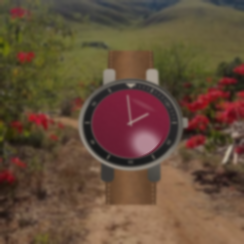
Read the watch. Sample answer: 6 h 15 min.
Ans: 1 h 59 min
